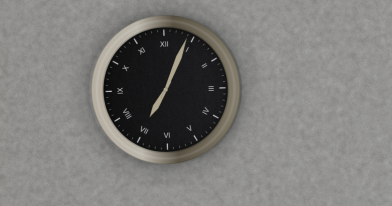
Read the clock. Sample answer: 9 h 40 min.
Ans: 7 h 04 min
